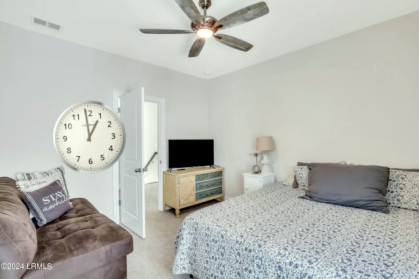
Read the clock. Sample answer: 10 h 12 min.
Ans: 12 h 59 min
